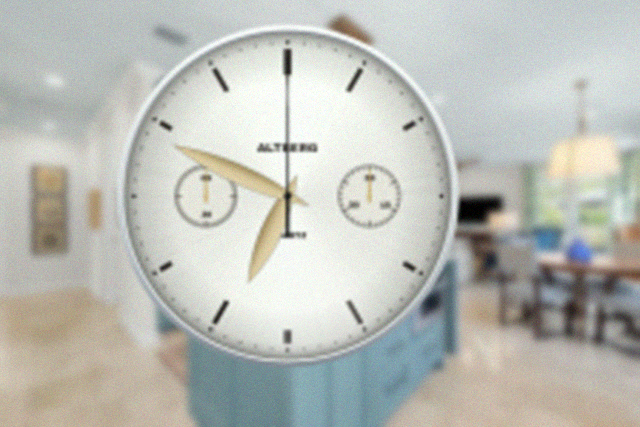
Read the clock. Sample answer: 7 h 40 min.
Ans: 6 h 49 min
